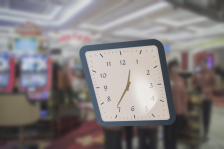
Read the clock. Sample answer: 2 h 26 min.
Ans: 12 h 36 min
